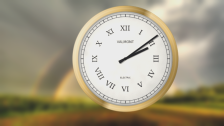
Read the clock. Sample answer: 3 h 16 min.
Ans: 2 h 09 min
